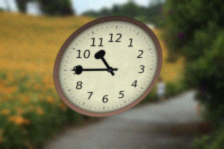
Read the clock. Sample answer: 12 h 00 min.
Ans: 10 h 45 min
